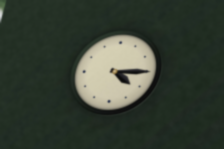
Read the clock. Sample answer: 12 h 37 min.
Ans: 4 h 15 min
